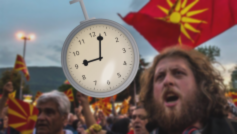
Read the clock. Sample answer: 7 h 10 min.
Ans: 9 h 03 min
